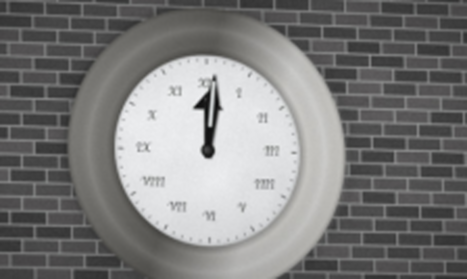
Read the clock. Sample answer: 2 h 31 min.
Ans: 12 h 01 min
